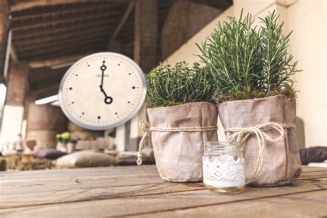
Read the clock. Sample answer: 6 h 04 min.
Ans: 5 h 00 min
